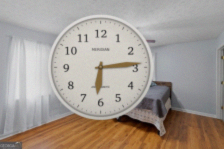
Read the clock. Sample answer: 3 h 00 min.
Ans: 6 h 14 min
